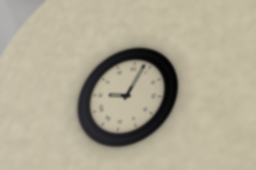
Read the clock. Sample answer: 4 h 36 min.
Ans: 9 h 03 min
